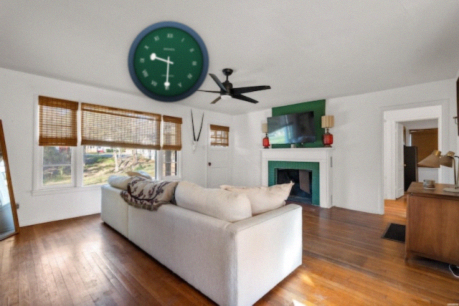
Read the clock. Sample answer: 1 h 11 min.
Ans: 9 h 30 min
